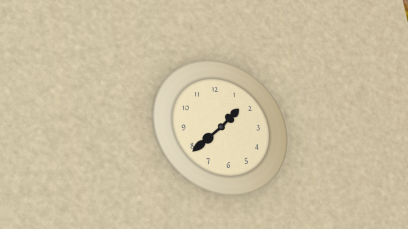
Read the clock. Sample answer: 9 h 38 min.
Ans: 1 h 39 min
